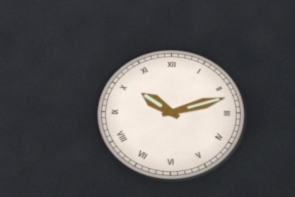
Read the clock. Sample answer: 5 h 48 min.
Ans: 10 h 12 min
